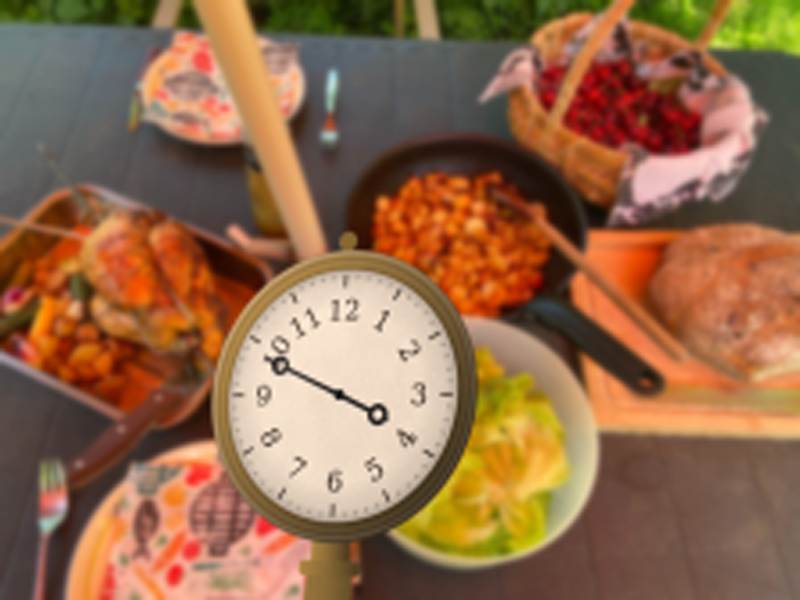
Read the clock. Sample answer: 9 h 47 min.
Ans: 3 h 49 min
